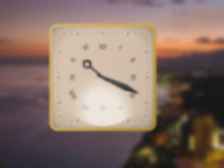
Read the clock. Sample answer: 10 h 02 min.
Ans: 10 h 19 min
